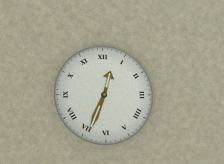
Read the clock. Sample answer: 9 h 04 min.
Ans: 12 h 34 min
